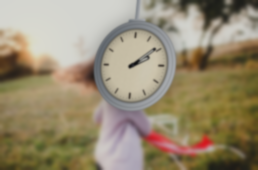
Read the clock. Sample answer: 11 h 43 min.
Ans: 2 h 09 min
